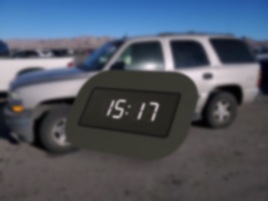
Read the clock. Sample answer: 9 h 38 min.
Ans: 15 h 17 min
